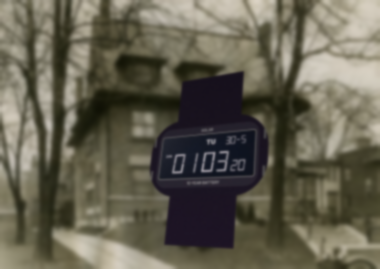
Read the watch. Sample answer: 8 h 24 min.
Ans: 1 h 03 min
